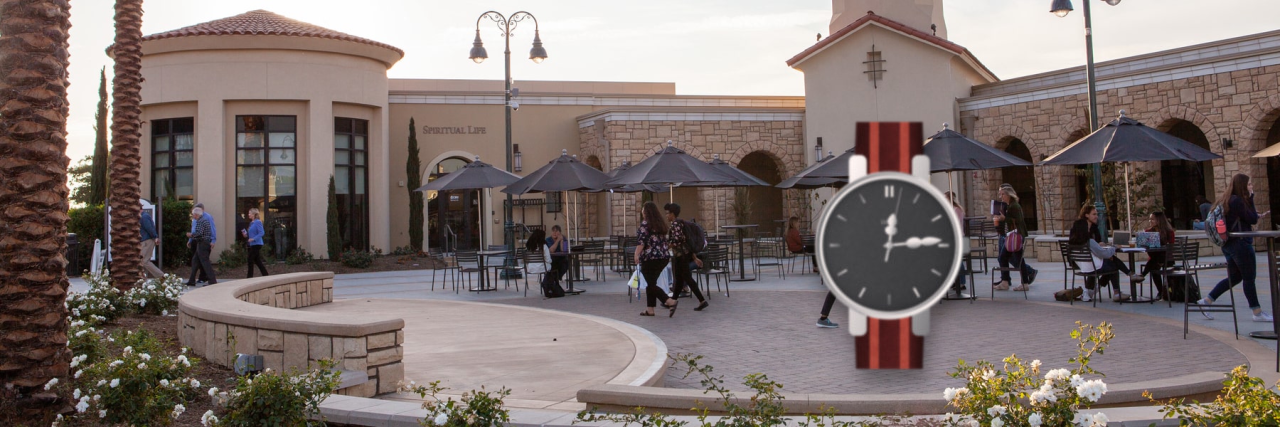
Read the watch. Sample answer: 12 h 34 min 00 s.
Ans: 12 h 14 min 02 s
